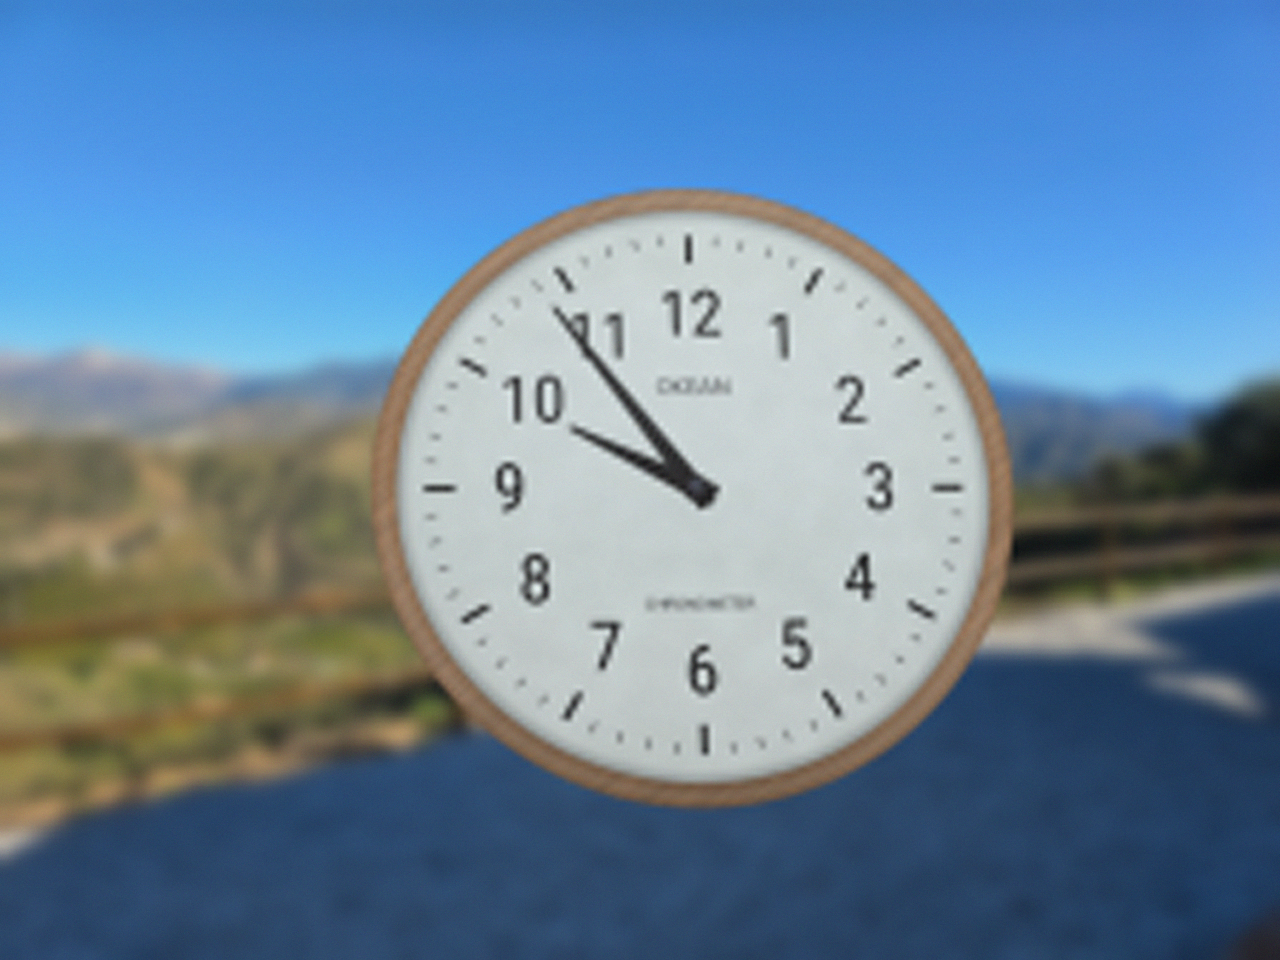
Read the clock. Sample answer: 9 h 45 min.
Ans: 9 h 54 min
